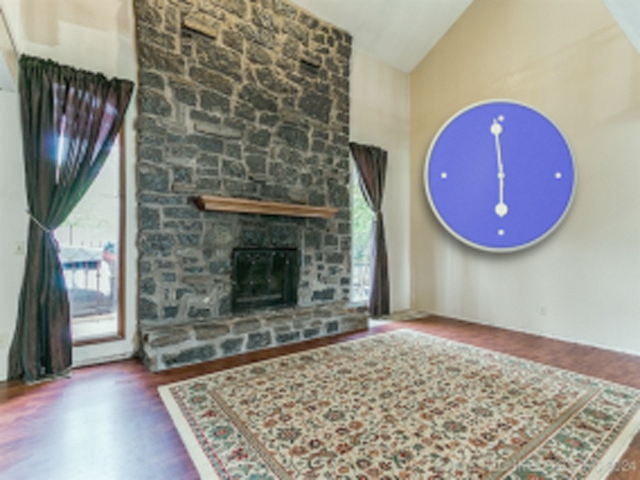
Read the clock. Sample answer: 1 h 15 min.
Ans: 5 h 59 min
